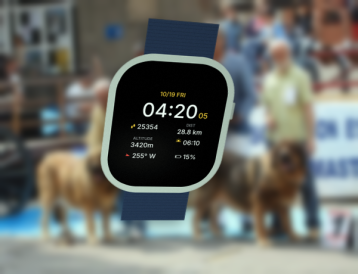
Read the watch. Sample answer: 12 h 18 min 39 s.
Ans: 4 h 20 min 05 s
